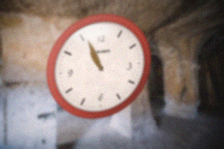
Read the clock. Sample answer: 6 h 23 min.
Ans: 10 h 56 min
